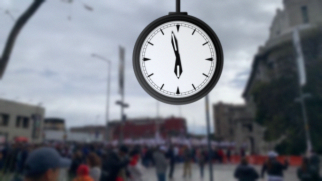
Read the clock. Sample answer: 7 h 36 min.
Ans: 5 h 58 min
